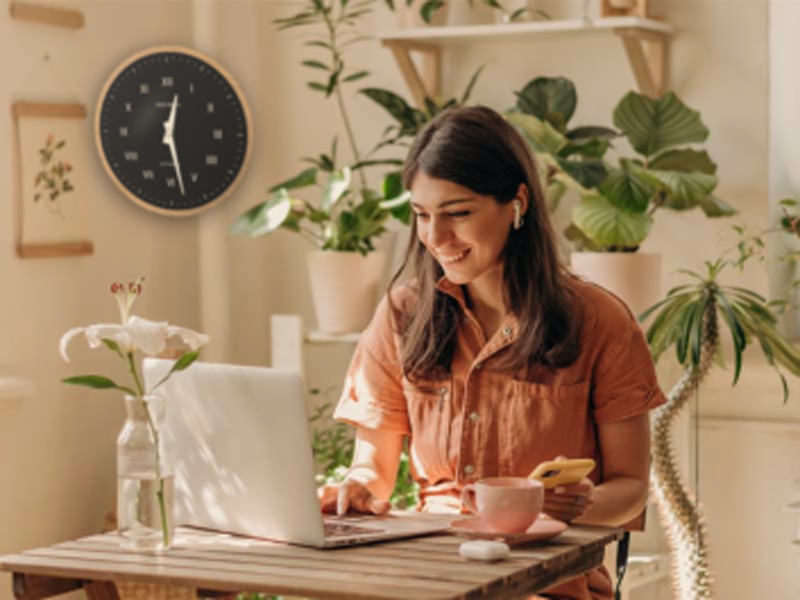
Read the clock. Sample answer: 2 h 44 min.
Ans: 12 h 28 min
